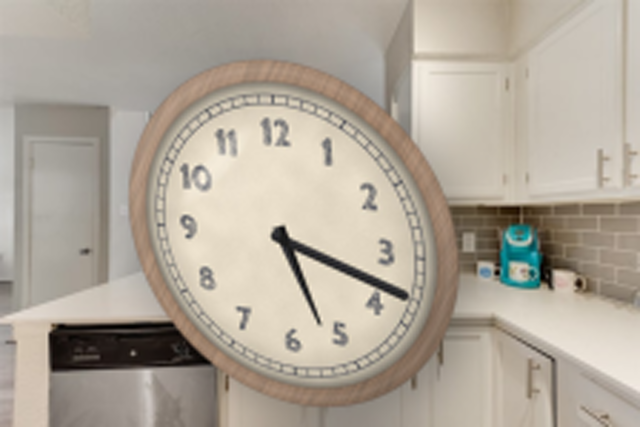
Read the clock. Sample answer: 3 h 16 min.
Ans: 5 h 18 min
